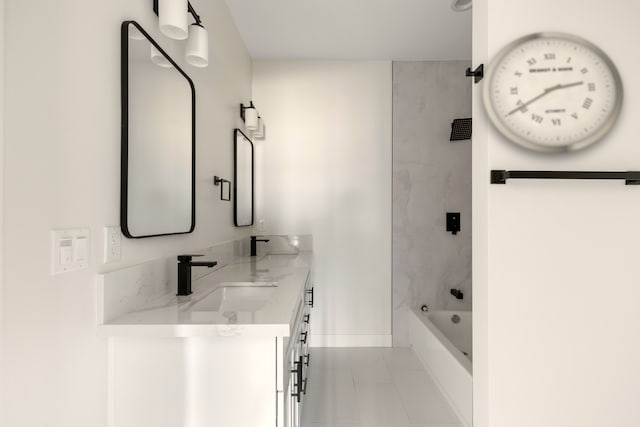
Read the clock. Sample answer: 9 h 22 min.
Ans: 2 h 40 min
